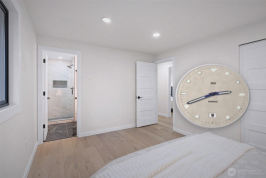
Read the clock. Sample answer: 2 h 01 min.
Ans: 2 h 41 min
